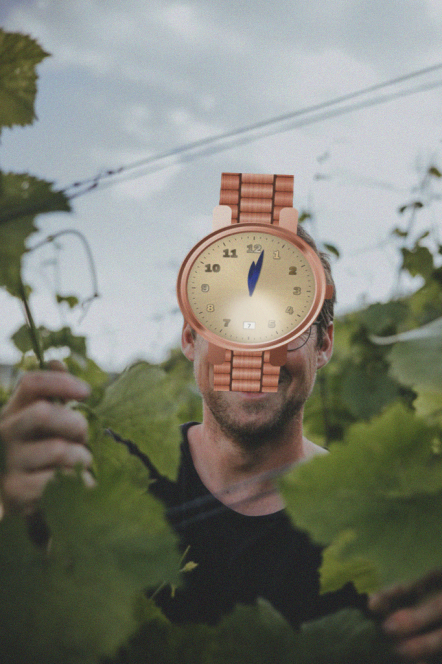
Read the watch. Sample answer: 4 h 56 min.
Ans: 12 h 02 min
